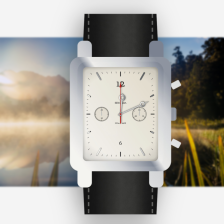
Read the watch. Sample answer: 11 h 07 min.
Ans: 12 h 11 min
